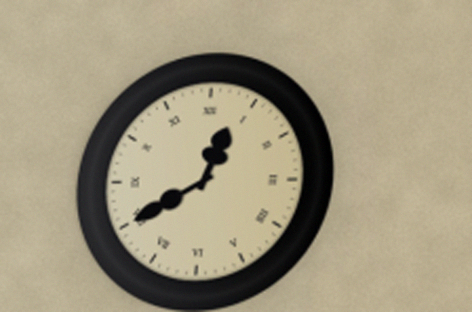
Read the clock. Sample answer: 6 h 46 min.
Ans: 12 h 40 min
